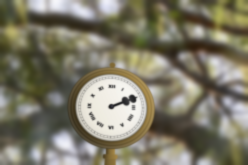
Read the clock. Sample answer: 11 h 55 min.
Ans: 2 h 11 min
